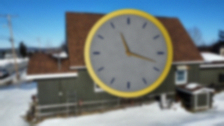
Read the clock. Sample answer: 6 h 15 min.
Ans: 11 h 18 min
